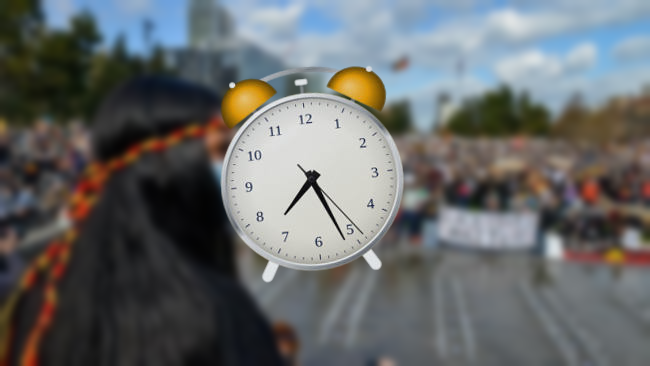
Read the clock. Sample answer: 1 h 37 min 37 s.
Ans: 7 h 26 min 24 s
